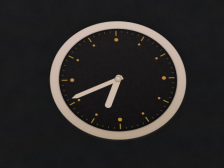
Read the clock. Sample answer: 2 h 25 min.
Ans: 6 h 41 min
